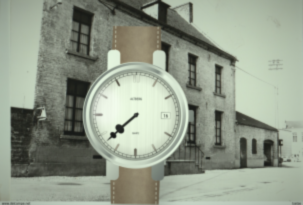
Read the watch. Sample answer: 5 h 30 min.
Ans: 7 h 38 min
